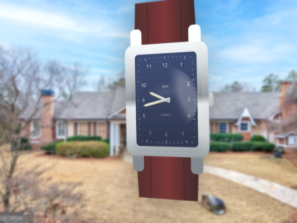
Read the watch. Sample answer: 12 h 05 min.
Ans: 9 h 43 min
